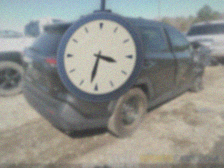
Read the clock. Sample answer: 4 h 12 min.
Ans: 3 h 32 min
